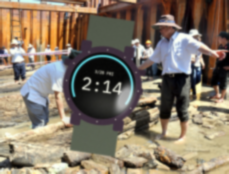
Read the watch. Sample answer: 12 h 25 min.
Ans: 2 h 14 min
